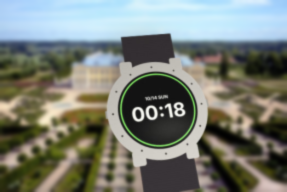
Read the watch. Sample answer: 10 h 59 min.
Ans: 0 h 18 min
